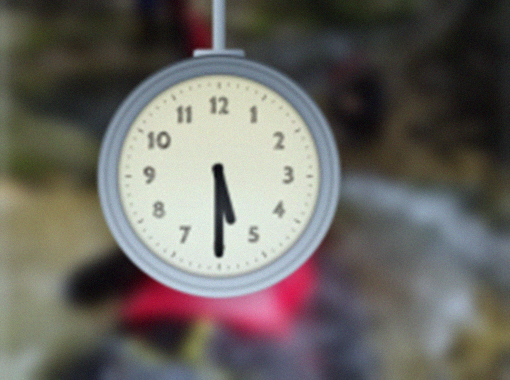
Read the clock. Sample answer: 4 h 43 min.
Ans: 5 h 30 min
